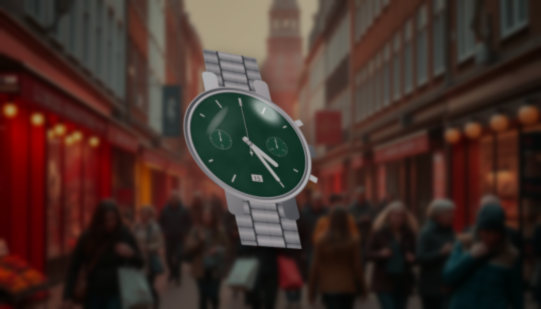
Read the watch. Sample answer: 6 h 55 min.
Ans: 4 h 25 min
